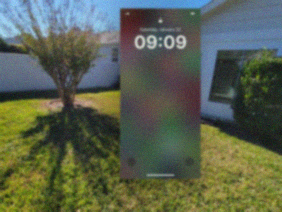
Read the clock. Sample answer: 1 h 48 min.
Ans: 9 h 09 min
